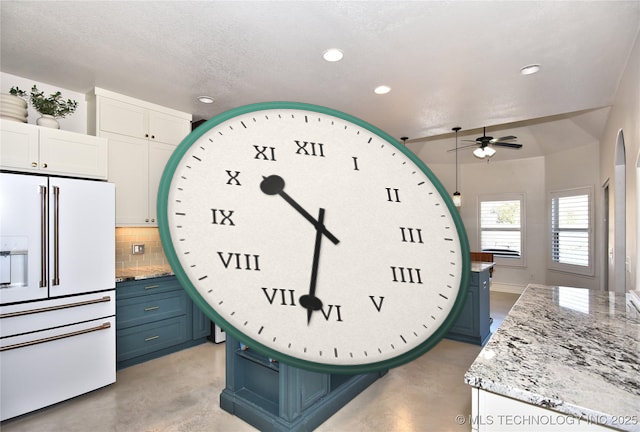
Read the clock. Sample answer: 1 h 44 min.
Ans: 10 h 32 min
